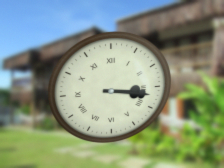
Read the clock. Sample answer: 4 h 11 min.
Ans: 3 h 17 min
